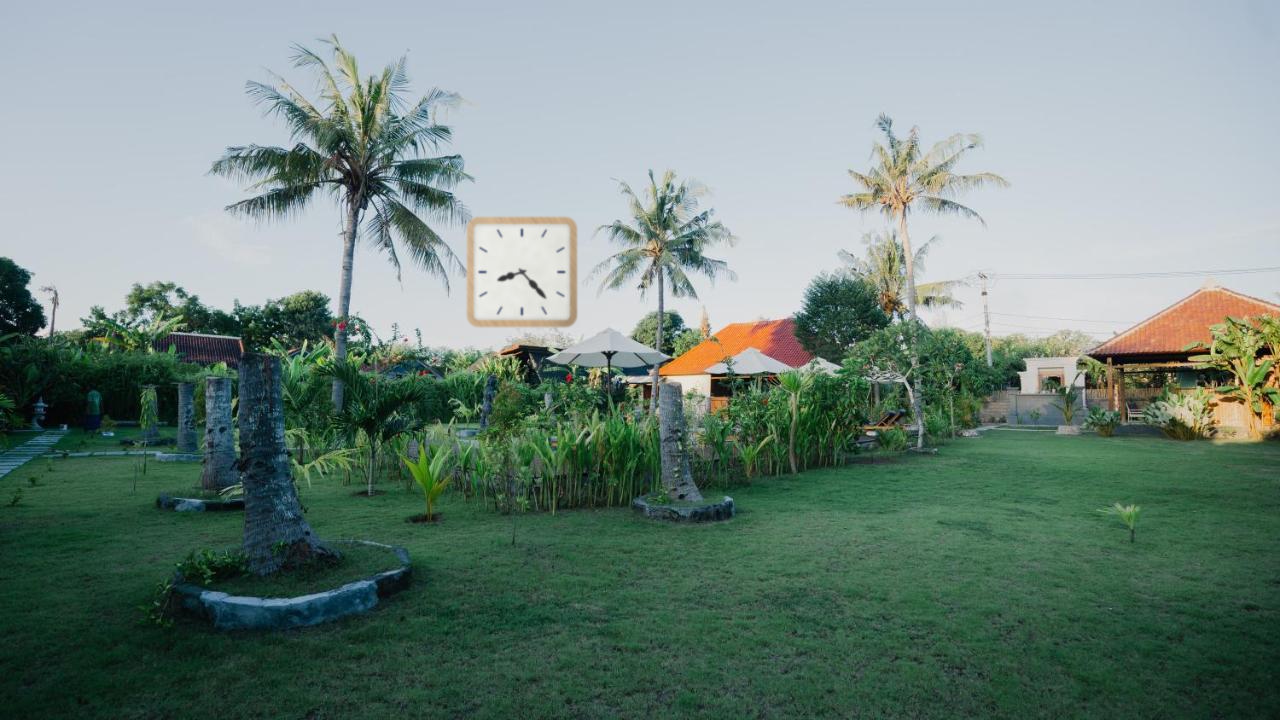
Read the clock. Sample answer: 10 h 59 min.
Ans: 8 h 23 min
